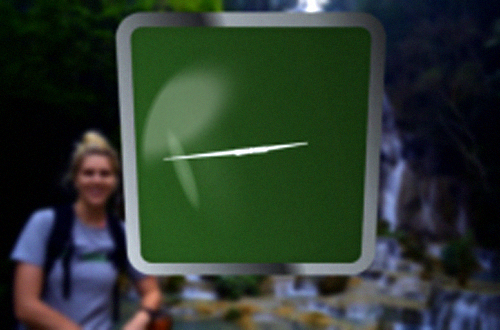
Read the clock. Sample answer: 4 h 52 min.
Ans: 2 h 44 min
